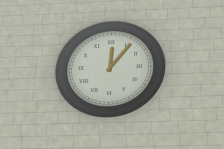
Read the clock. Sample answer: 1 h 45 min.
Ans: 12 h 06 min
